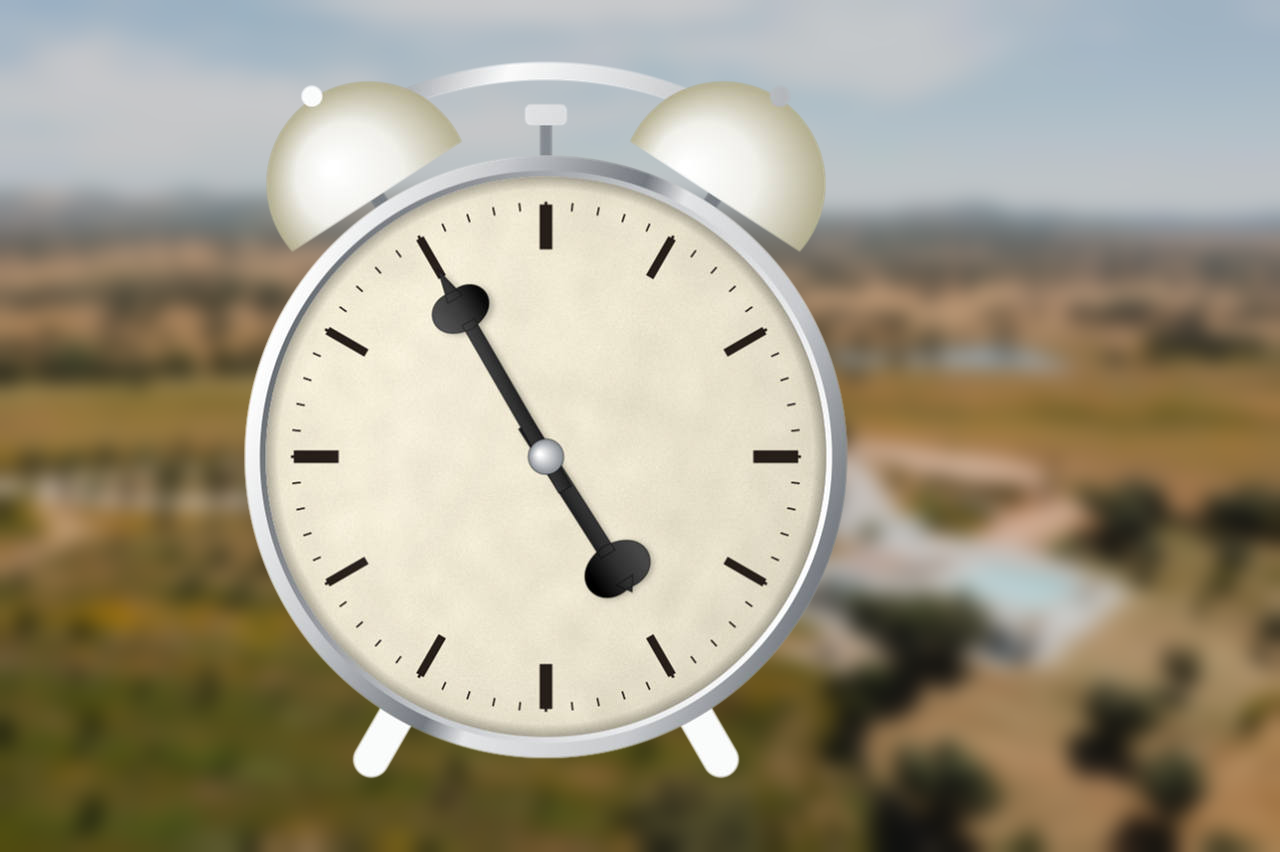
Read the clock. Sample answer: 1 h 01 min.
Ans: 4 h 55 min
